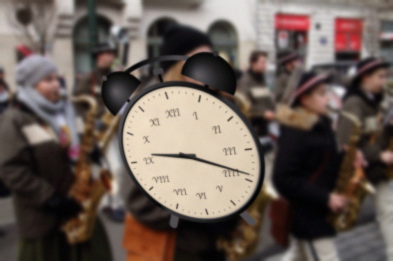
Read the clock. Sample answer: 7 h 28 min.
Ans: 9 h 19 min
